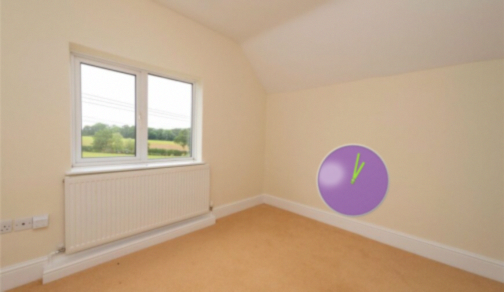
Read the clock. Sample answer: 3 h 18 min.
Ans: 1 h 02 min
